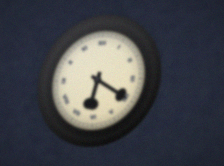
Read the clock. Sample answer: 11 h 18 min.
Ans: 6 h 20 min
